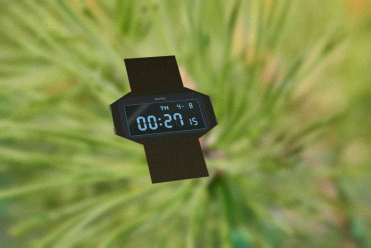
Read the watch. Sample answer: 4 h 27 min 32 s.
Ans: 0 h 27 min 15 s
